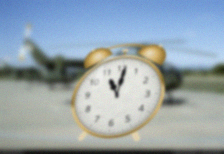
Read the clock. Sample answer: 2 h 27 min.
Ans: 11 h 01 min
